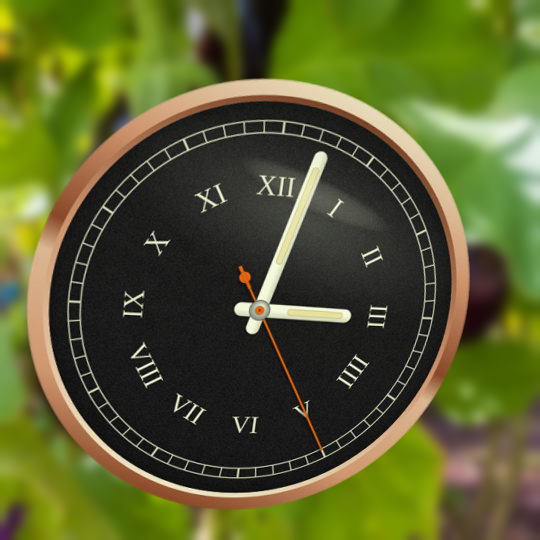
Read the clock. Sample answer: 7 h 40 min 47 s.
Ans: 3 h 02 min 25 s
